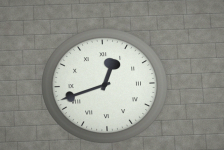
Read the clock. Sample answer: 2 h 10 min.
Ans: 12 h 42 min
